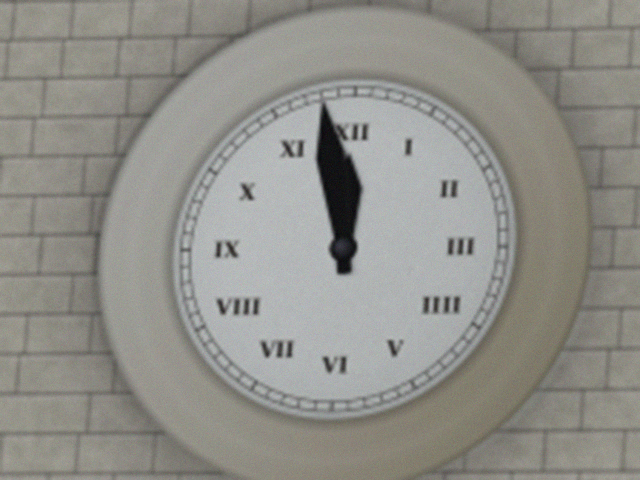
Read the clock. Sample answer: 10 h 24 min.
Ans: 11 h 58 min
